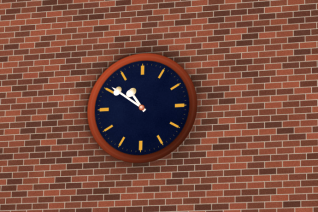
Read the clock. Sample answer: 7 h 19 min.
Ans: 10 h 51 min
